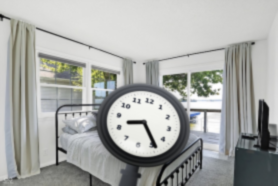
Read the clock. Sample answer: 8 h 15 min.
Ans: 8 h 24 min
